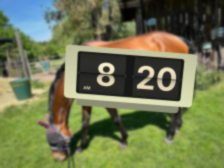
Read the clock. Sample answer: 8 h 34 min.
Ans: 8 h 20 min
